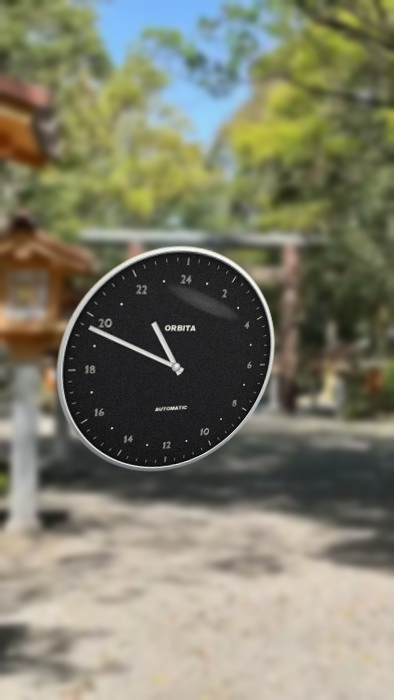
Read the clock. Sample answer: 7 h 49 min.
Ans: 21 h 49 min
